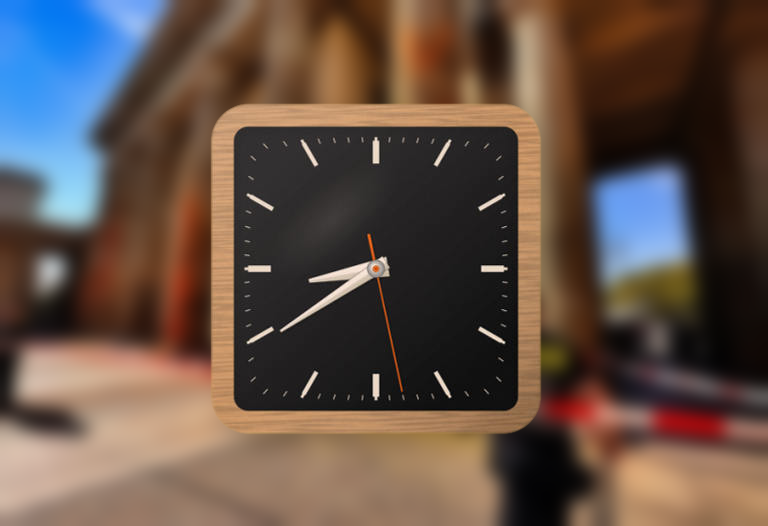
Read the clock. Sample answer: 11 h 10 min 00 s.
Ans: 8 h 39 min 28 s
